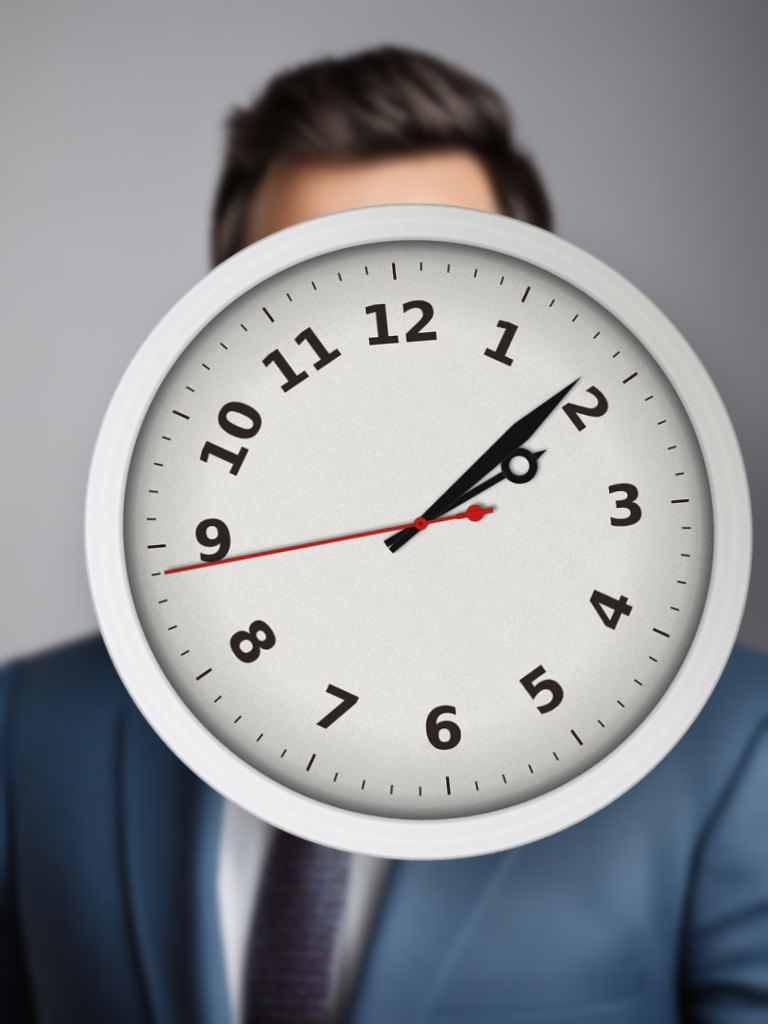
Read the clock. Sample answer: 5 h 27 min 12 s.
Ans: 2 h 08 min 44 s
